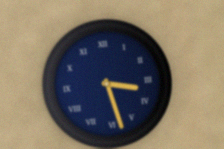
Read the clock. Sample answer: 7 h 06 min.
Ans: 3 h 28 min
